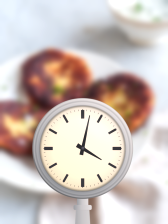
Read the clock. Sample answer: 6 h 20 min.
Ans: 4 h 02 min
